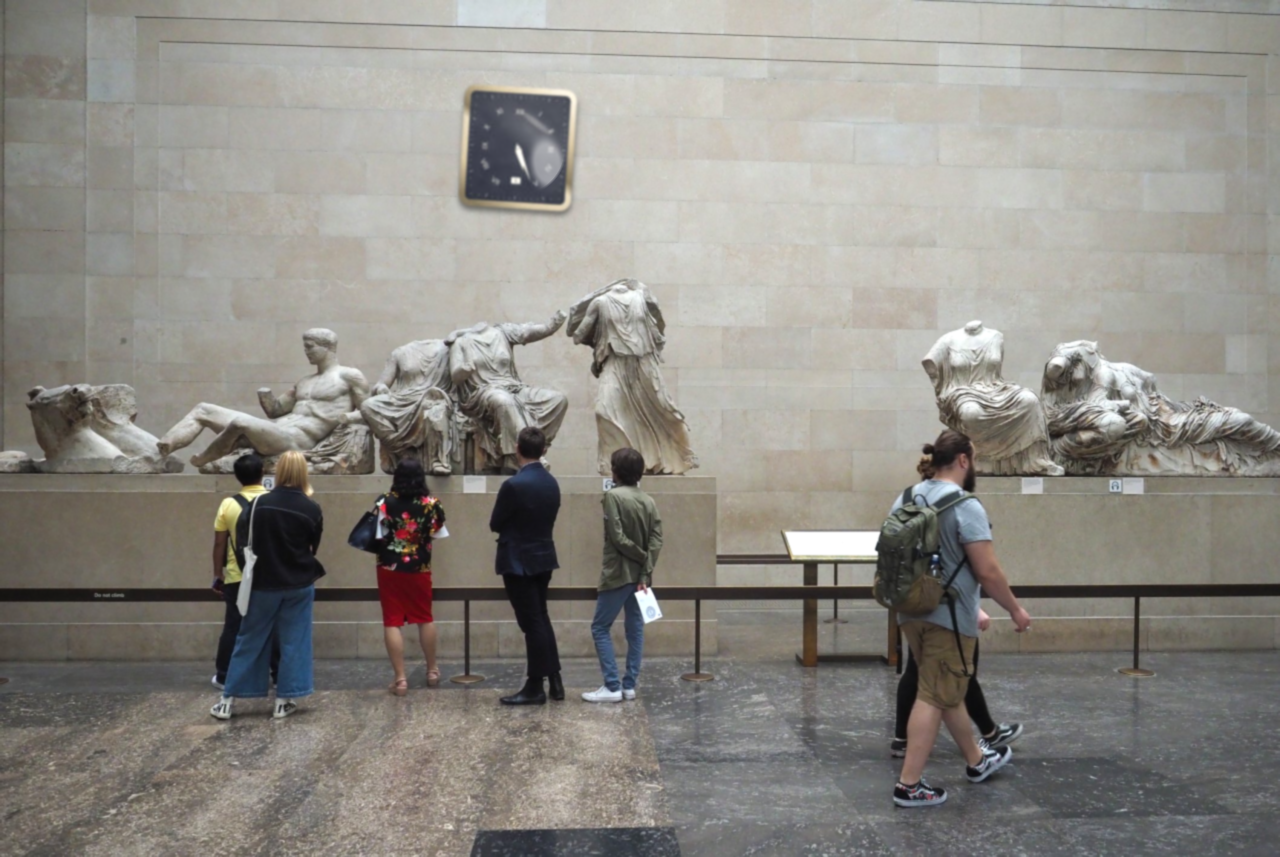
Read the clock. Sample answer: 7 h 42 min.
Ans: 5 h 26 min
